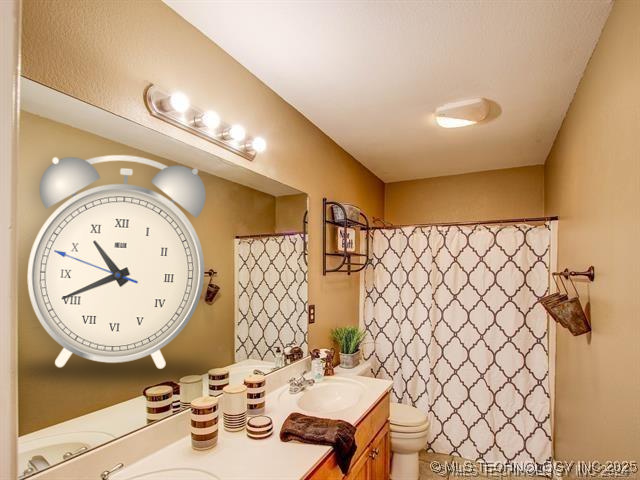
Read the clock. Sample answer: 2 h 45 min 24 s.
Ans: 10 h 40 min 48 s
